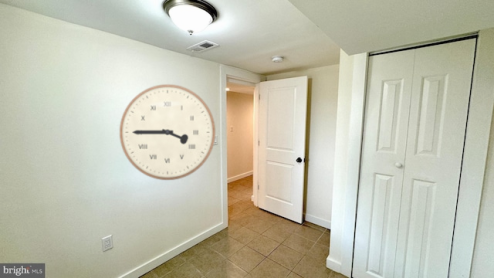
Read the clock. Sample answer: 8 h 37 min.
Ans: 3 h 45 min
